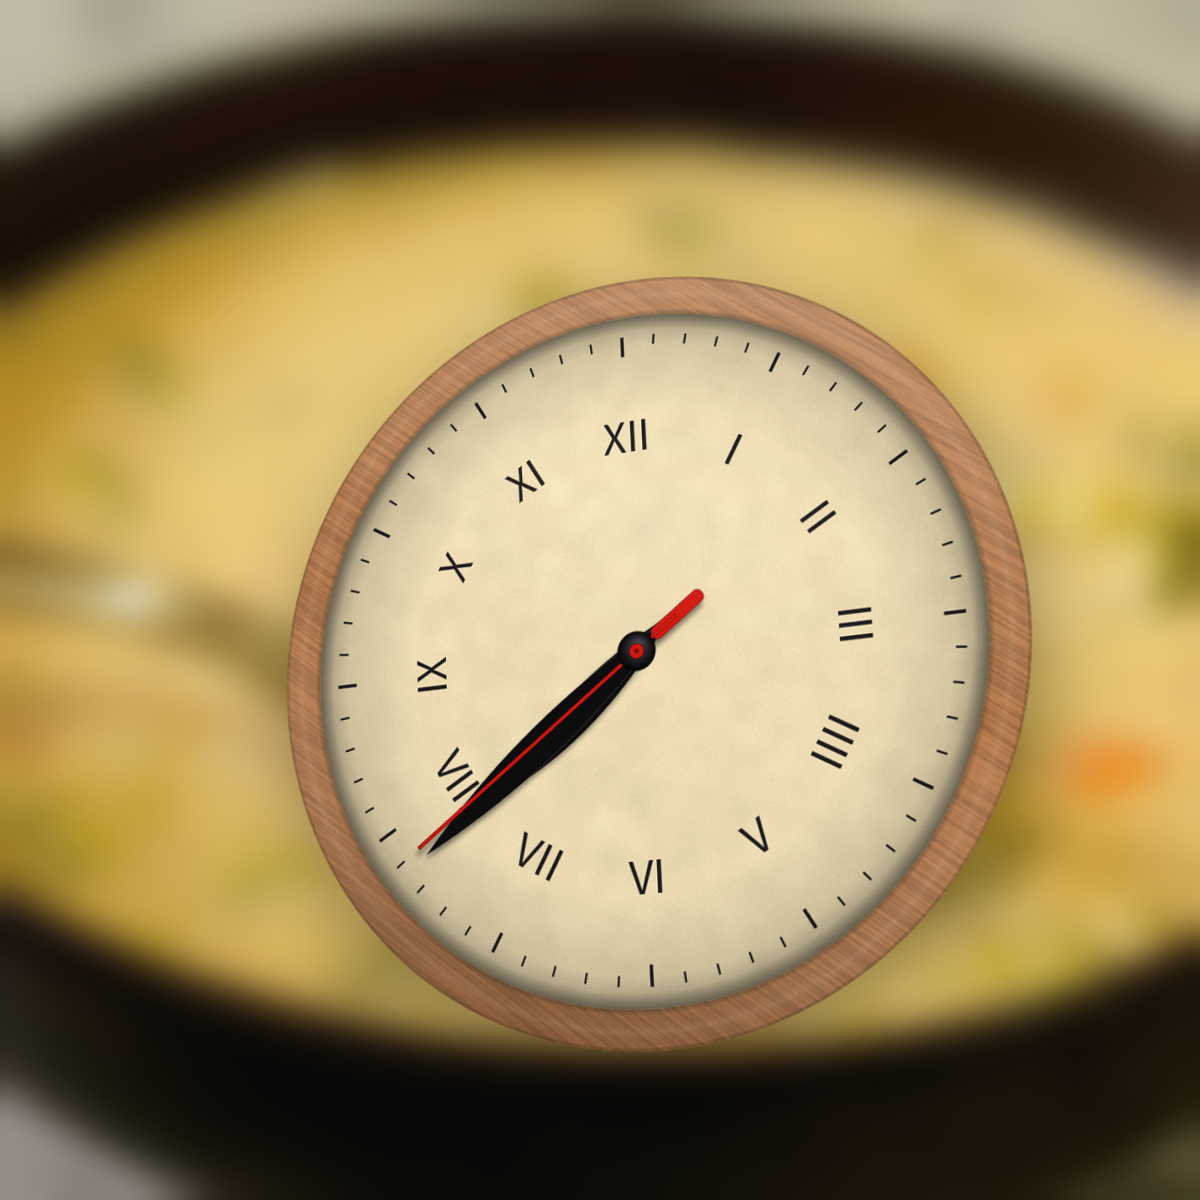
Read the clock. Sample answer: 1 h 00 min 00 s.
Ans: 7 h 38 min 39 s
